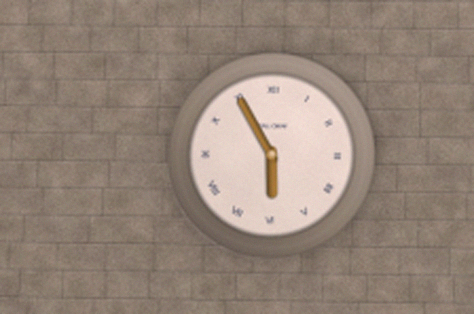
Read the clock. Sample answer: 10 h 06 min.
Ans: 5 h 55 min
